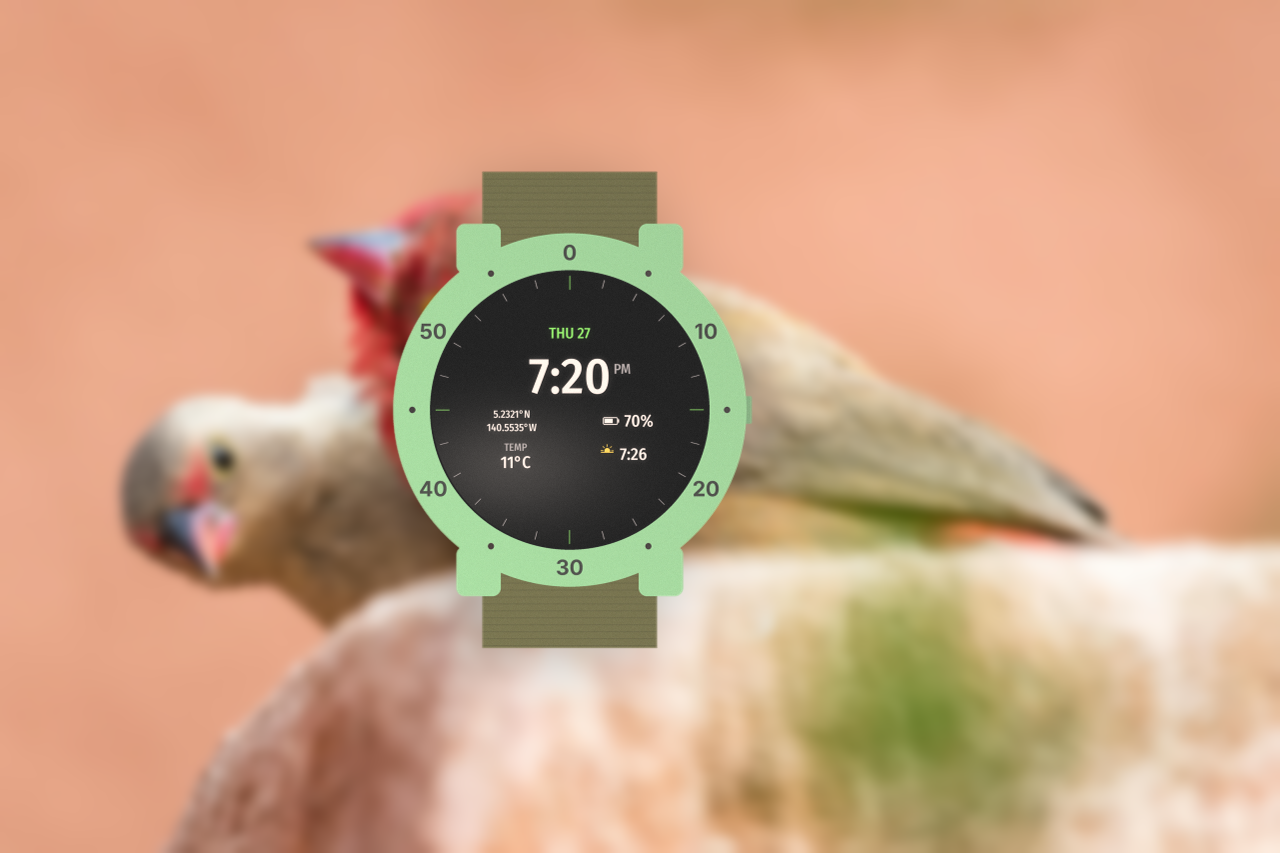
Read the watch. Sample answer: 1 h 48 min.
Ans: 7 h 20 min
